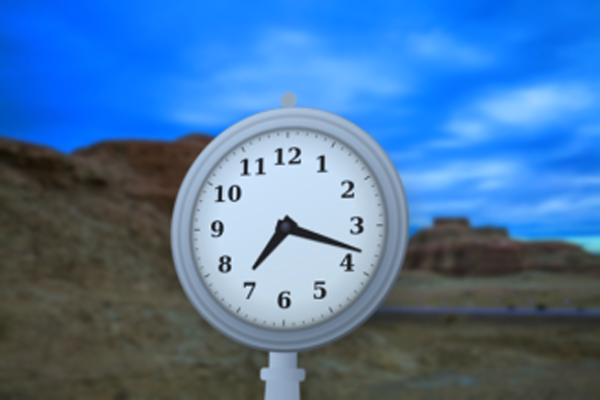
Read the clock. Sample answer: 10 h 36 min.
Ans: 7 h 18 min
